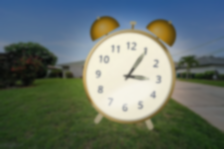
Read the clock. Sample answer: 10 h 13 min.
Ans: 3 h 05 min
